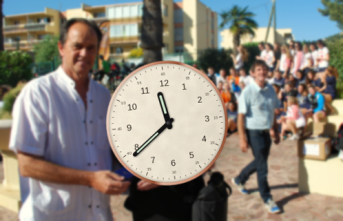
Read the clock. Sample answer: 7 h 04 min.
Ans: 11 h 39 min
